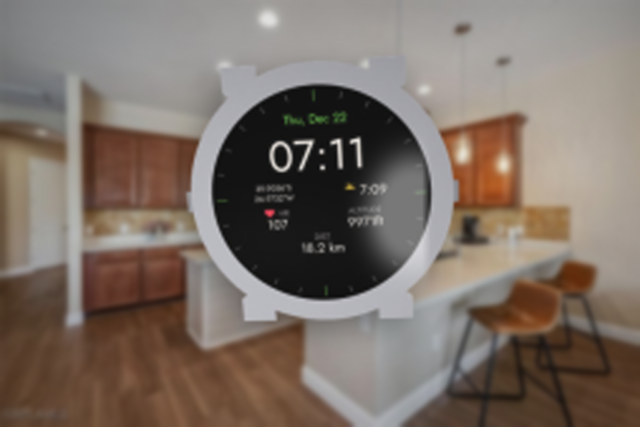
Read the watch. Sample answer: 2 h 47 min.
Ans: 7 h 11 min
